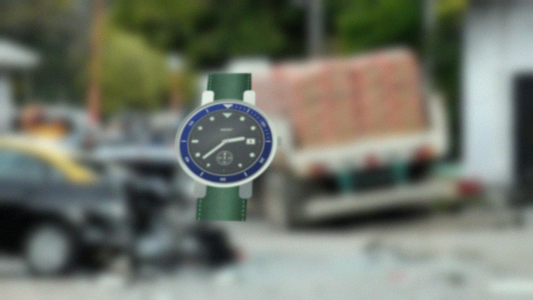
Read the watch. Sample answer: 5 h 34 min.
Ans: 2 h 38 min
